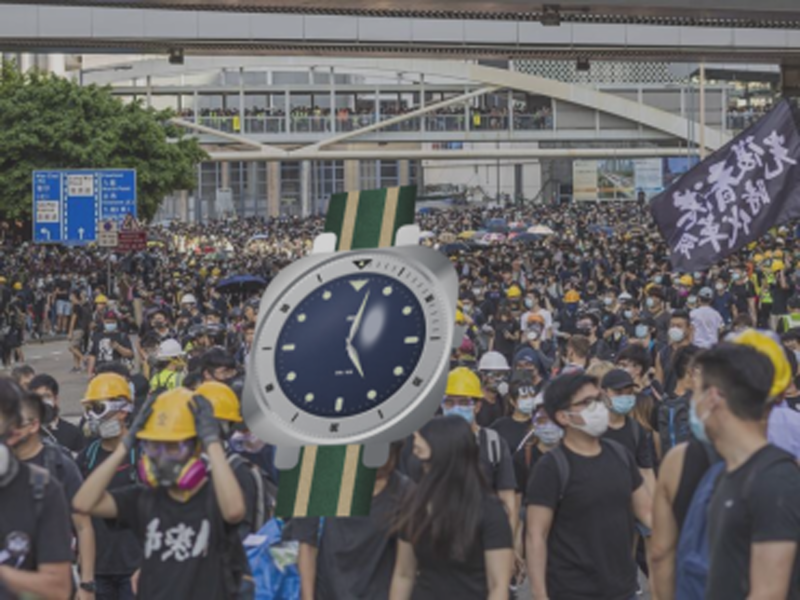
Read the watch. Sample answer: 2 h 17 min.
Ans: 5 h 02 min
